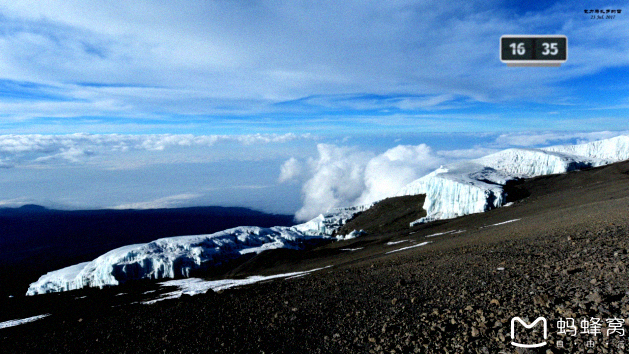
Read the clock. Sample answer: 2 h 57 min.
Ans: 16 h 35 min
